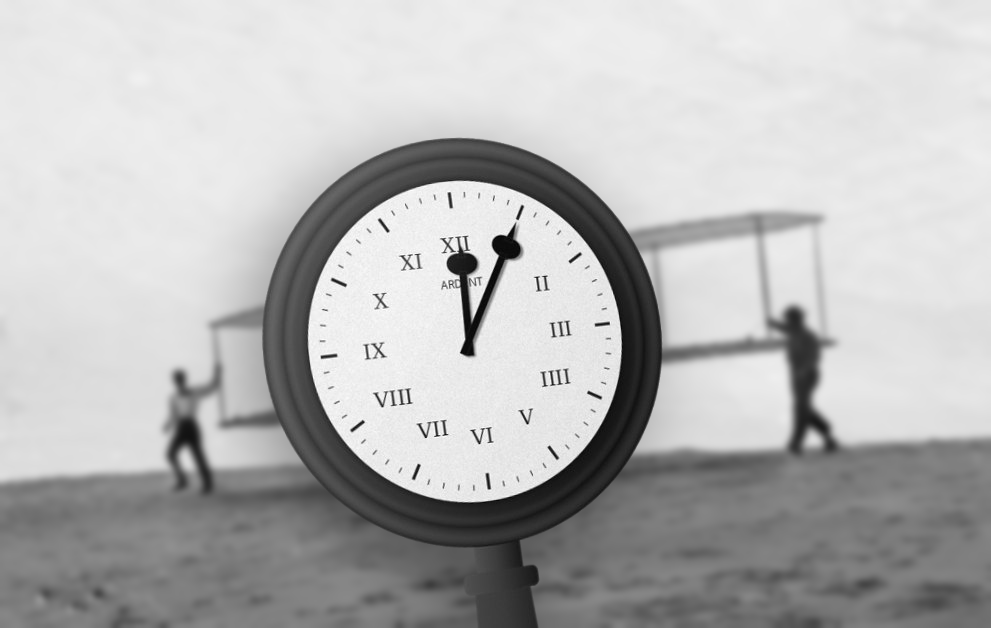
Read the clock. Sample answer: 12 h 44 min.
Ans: 12 h 05 min
